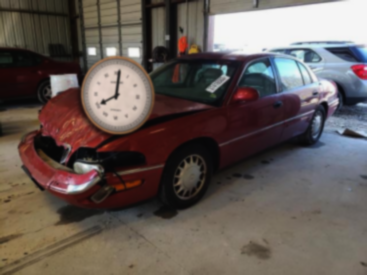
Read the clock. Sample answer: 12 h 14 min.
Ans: 8 h 01 min
